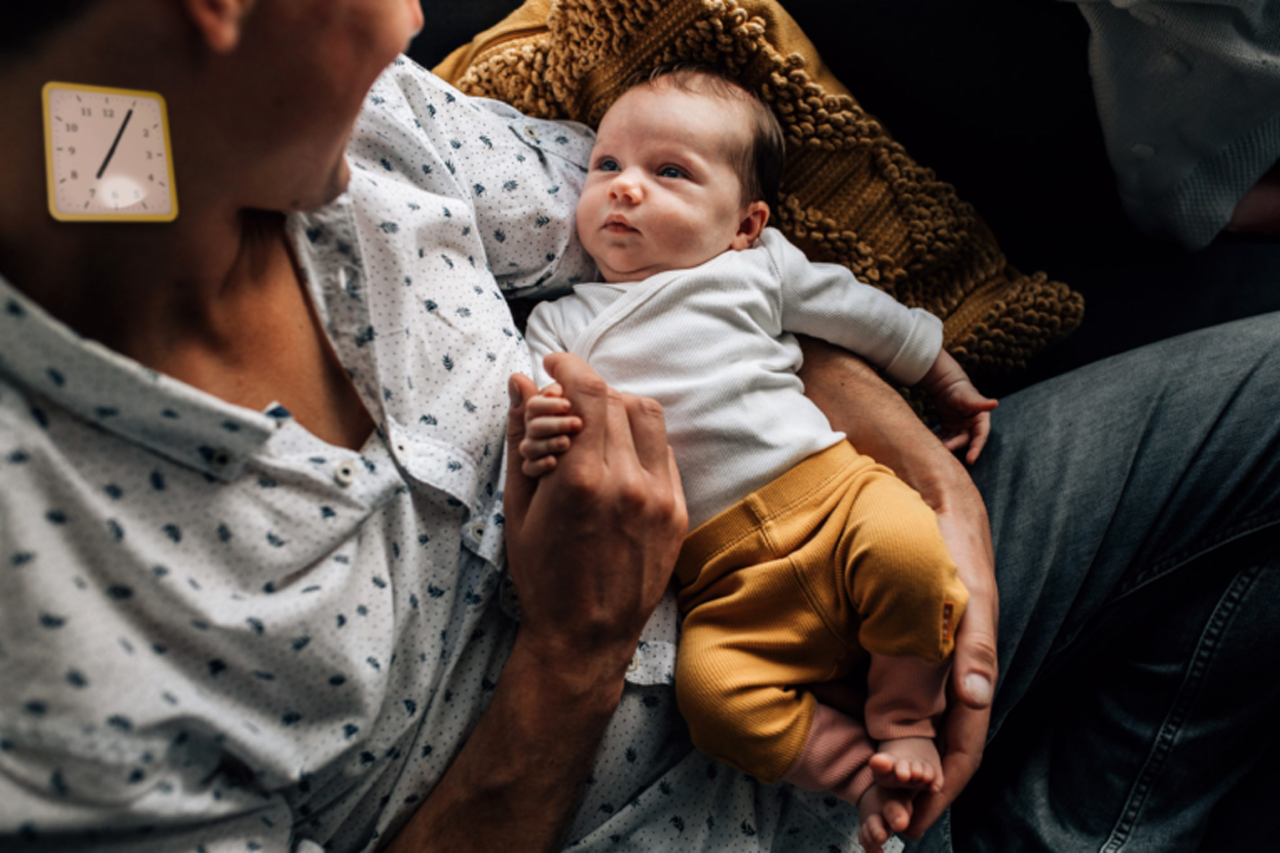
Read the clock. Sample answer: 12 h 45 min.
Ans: 7 h 05 min
